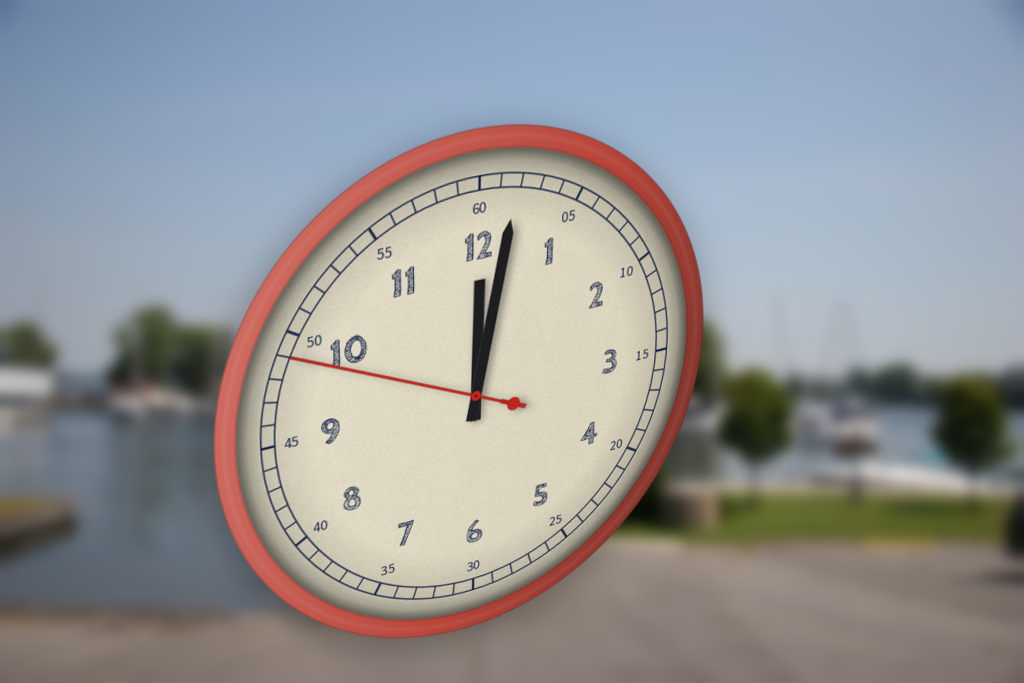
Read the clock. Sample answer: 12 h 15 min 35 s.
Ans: 12 h 01 min 49 s
